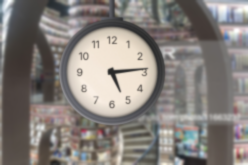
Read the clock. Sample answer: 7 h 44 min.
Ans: 5 h 14 min
